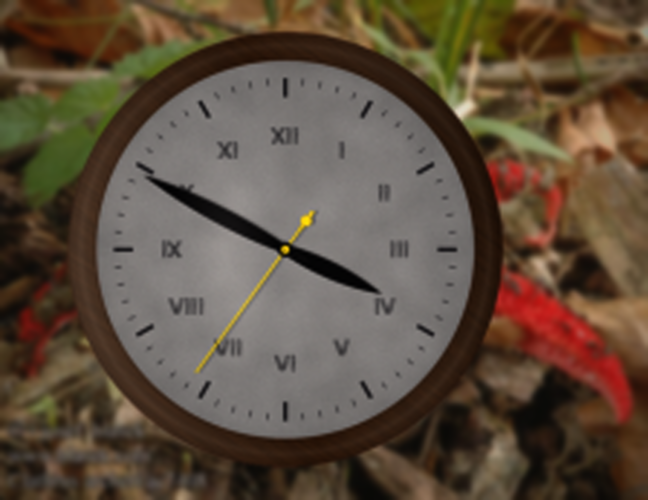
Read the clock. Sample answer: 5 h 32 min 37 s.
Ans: 3 h 49 min 36 s
